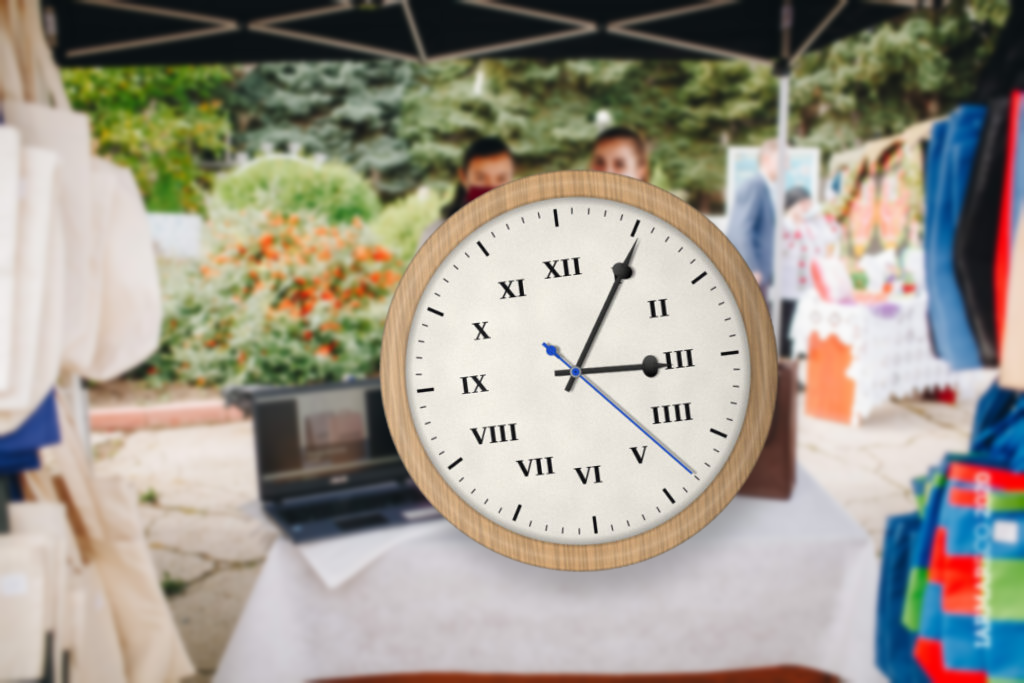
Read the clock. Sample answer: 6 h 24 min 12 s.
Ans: 3 h 05 min 23 s
